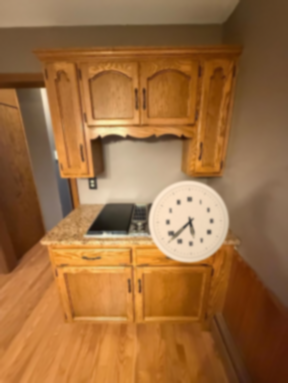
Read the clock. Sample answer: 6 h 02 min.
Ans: 5 h 38 min
